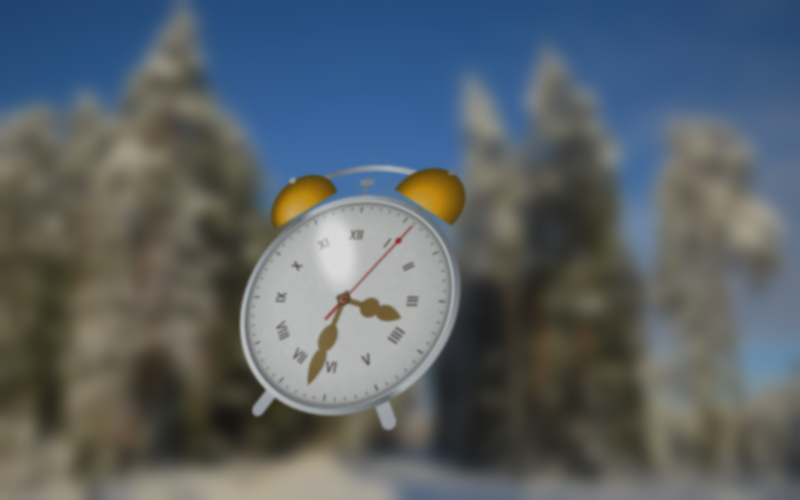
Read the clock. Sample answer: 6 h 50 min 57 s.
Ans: 3 h 32 min 06 s
